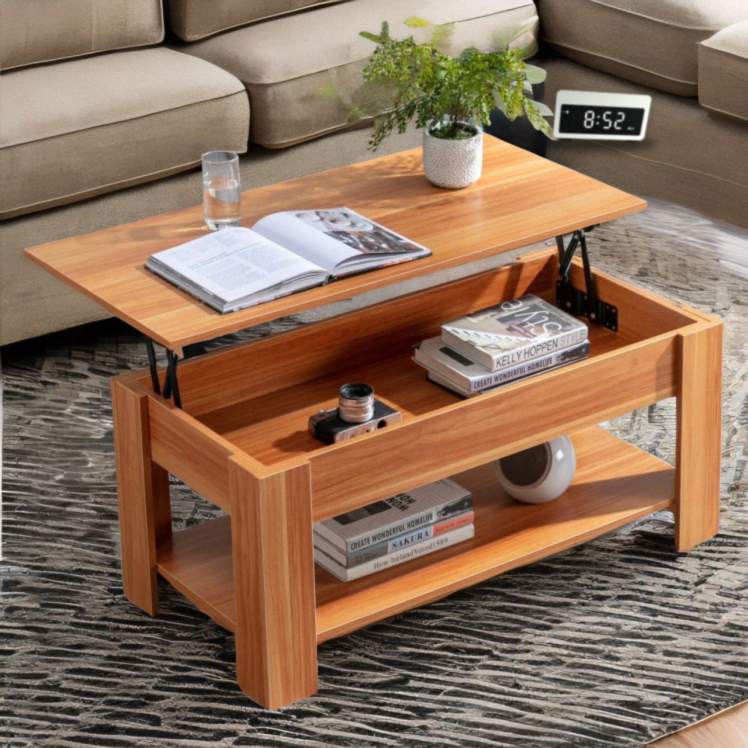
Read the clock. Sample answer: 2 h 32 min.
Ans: 8 h 52 min
